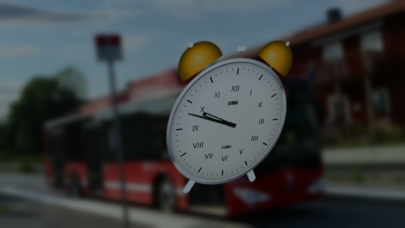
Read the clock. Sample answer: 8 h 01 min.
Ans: 9 h 48 min
